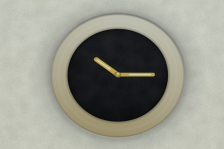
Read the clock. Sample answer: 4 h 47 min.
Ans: 10 h 15 min
